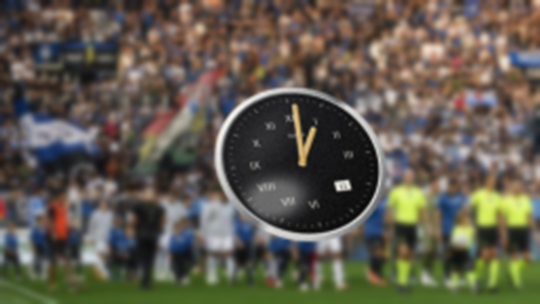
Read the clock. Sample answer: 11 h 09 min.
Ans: 1 h 01 min
